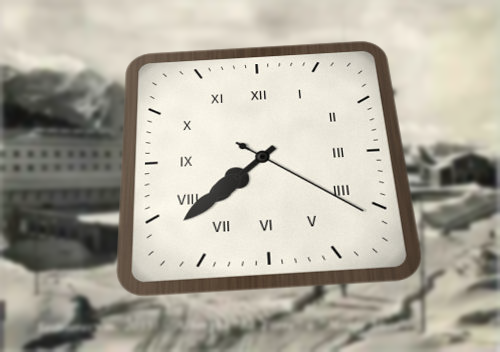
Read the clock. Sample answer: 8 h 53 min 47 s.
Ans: 7 h 38 min 21 s
